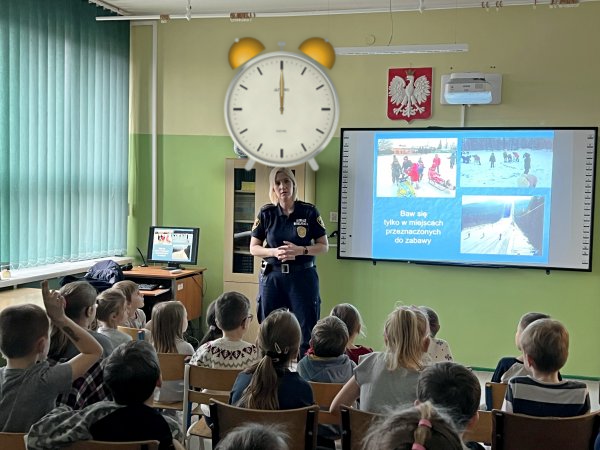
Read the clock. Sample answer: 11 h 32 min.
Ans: 12 h 00 min
